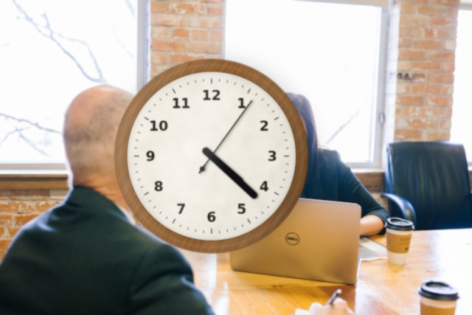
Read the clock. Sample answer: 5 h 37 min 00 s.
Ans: 4 h 22 min 06 s
